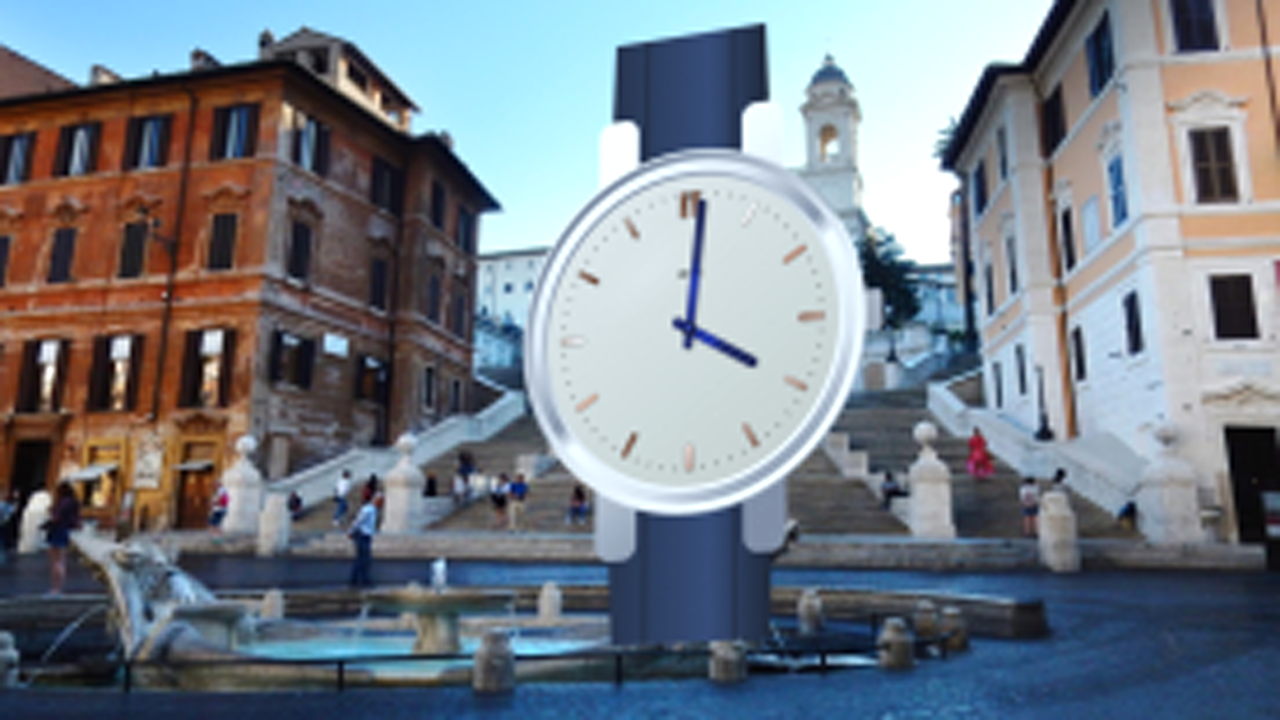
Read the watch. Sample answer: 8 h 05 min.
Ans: 4 h 01 min
